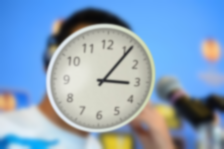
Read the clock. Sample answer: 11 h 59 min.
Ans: 3 h 06 min
